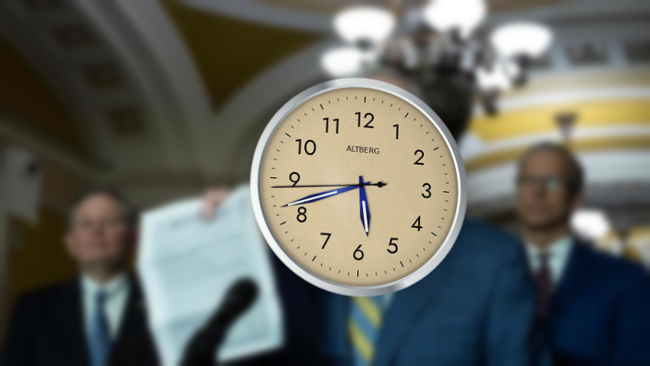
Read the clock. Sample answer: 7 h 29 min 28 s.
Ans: 5 h 41 min 44 s
